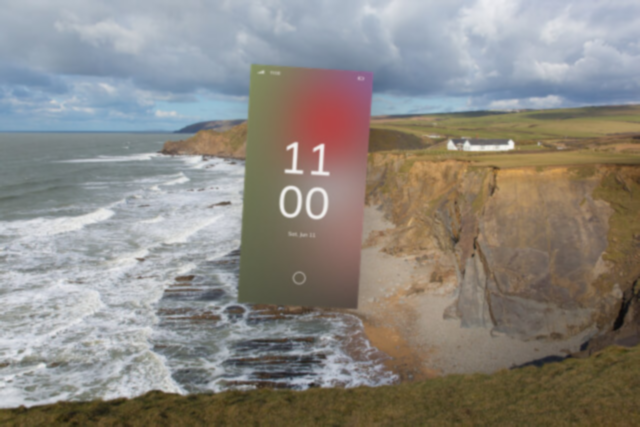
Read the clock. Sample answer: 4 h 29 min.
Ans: 11 h 00 min
